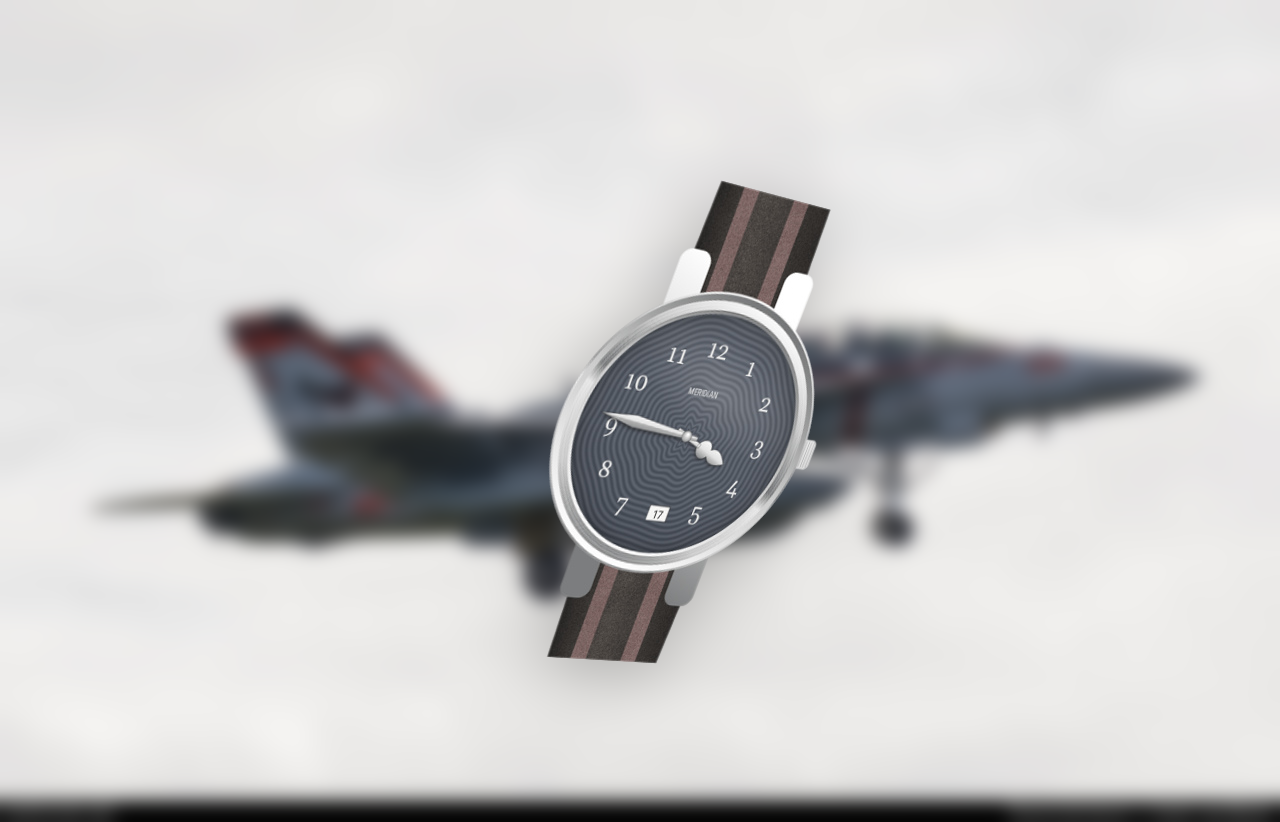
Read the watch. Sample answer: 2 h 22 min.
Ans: 3 h 46 min
